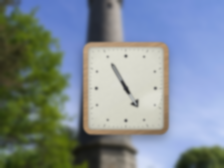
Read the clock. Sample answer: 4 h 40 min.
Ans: 4 h 55 min
